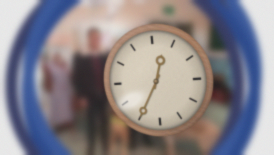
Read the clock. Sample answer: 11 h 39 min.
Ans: 12 h 35 min
